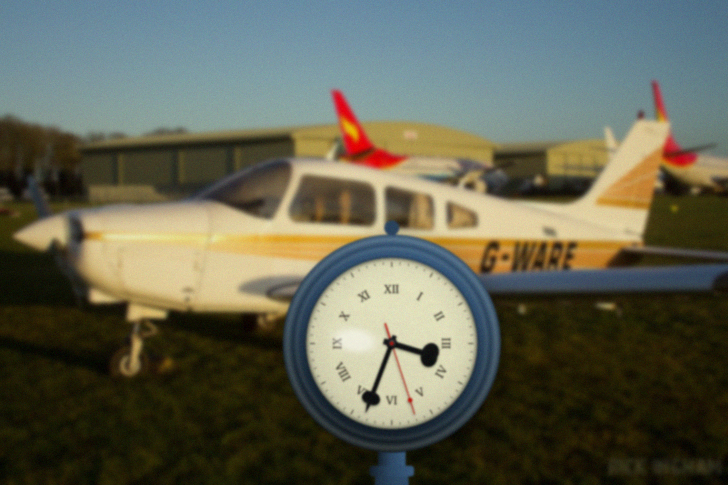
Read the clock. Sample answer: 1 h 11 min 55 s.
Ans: 3 h 33 min 27 s
